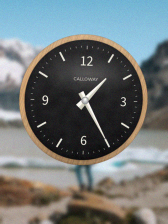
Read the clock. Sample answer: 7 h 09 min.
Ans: 1 h 25 min
